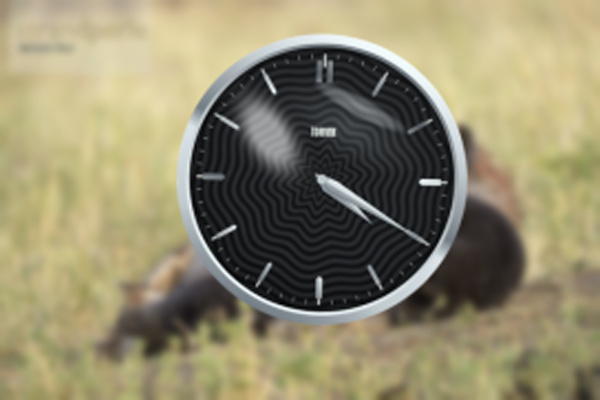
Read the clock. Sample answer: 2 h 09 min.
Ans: 4 h 20 min
